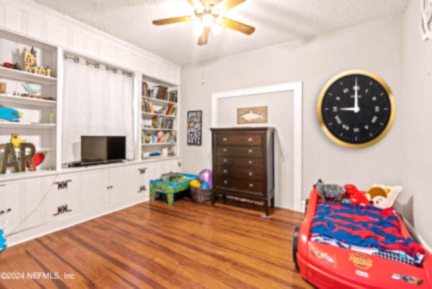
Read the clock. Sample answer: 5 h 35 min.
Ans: 9 h 00 min
